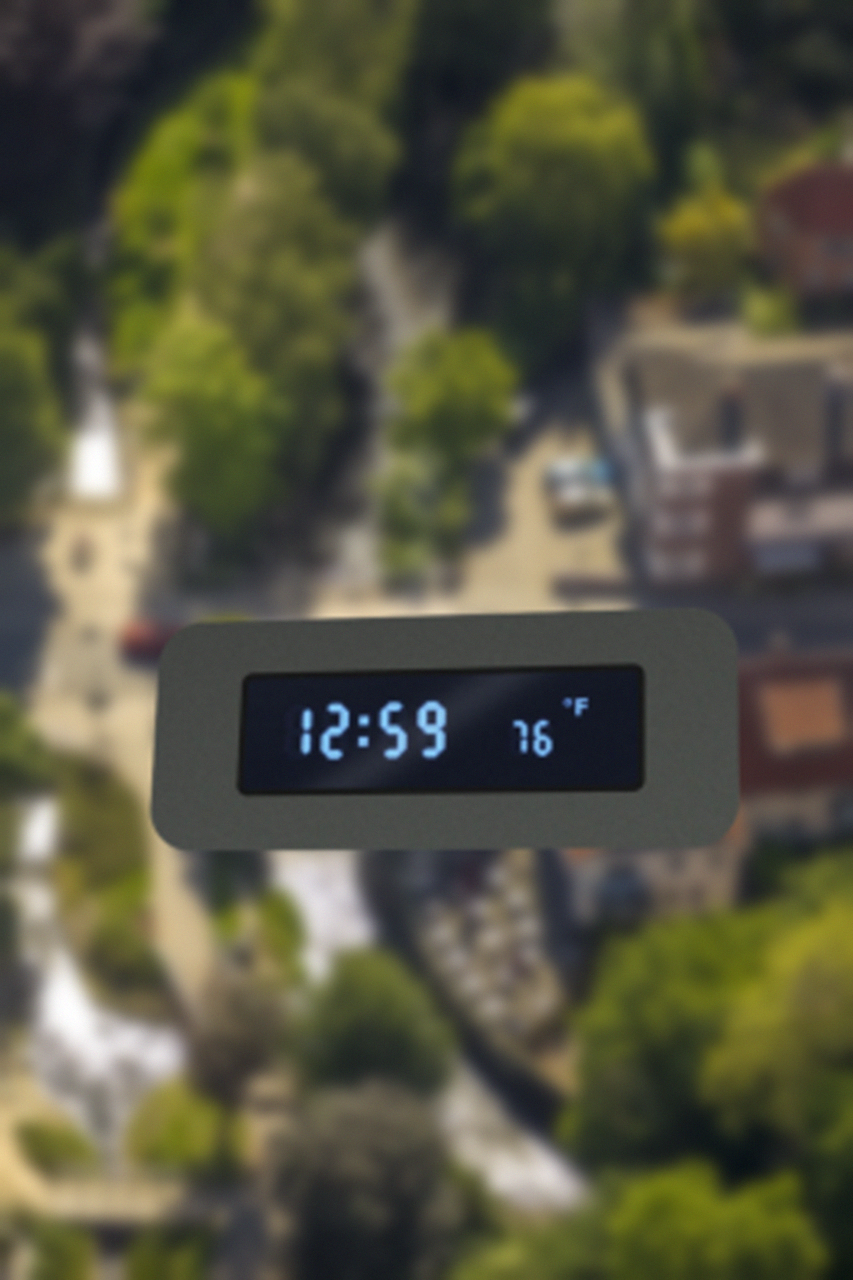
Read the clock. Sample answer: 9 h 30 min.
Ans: 12 h 59 min
